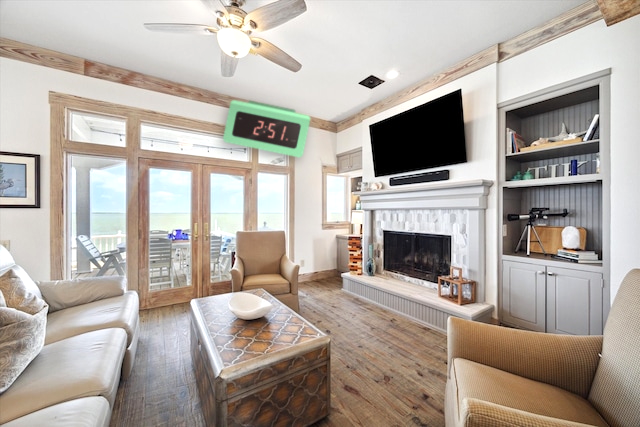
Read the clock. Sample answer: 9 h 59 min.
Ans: 2 h 51 min
